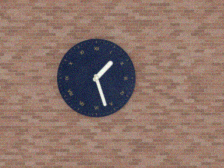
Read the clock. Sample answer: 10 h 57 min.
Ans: 1 h 27 min
